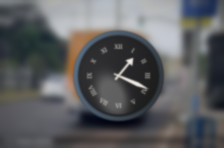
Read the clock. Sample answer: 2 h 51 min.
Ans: 1 h 19 min
